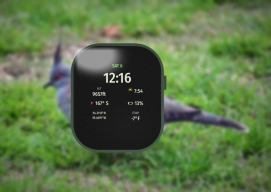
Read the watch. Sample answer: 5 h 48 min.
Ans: 12 h 16 min
